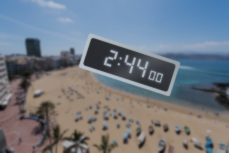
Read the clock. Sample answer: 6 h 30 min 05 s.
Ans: 2 h 44 min 00 s
